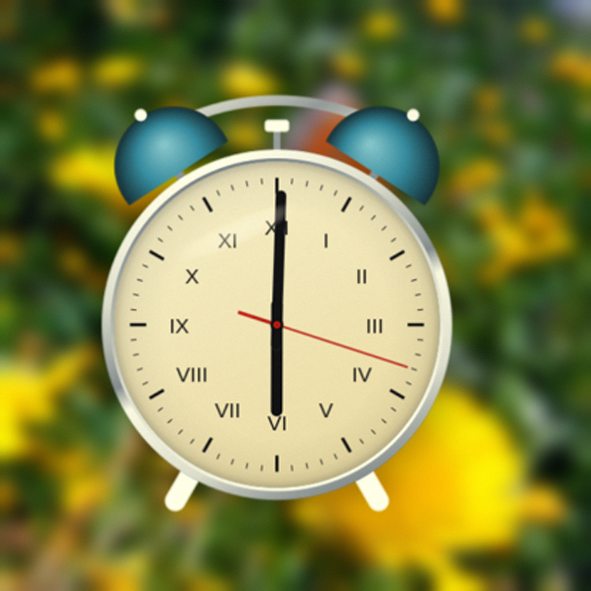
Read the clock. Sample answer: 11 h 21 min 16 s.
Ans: 6 h 00 min 18 s
